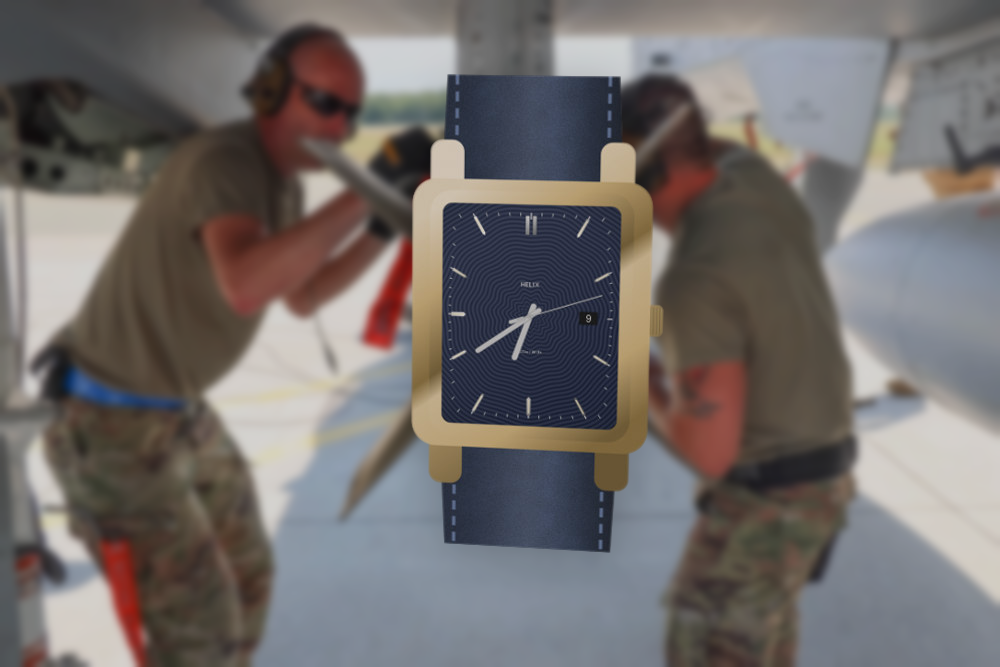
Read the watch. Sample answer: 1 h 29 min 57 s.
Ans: 6 h 39 min 12 s
